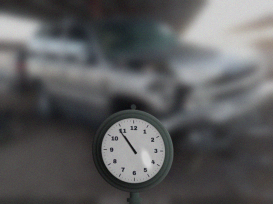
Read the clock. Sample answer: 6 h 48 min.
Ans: 10 h 54 min
